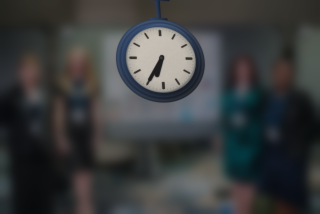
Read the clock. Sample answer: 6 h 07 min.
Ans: 6 h 35 min
